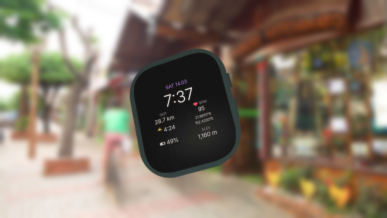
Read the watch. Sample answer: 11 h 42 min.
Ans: 7 h 37 min
